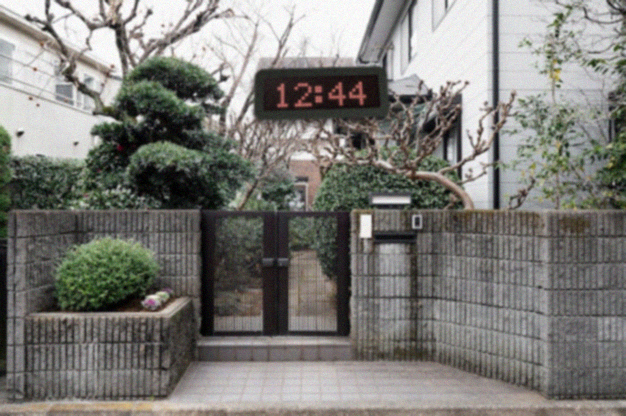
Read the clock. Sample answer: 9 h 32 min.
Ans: 12 h 44 min
